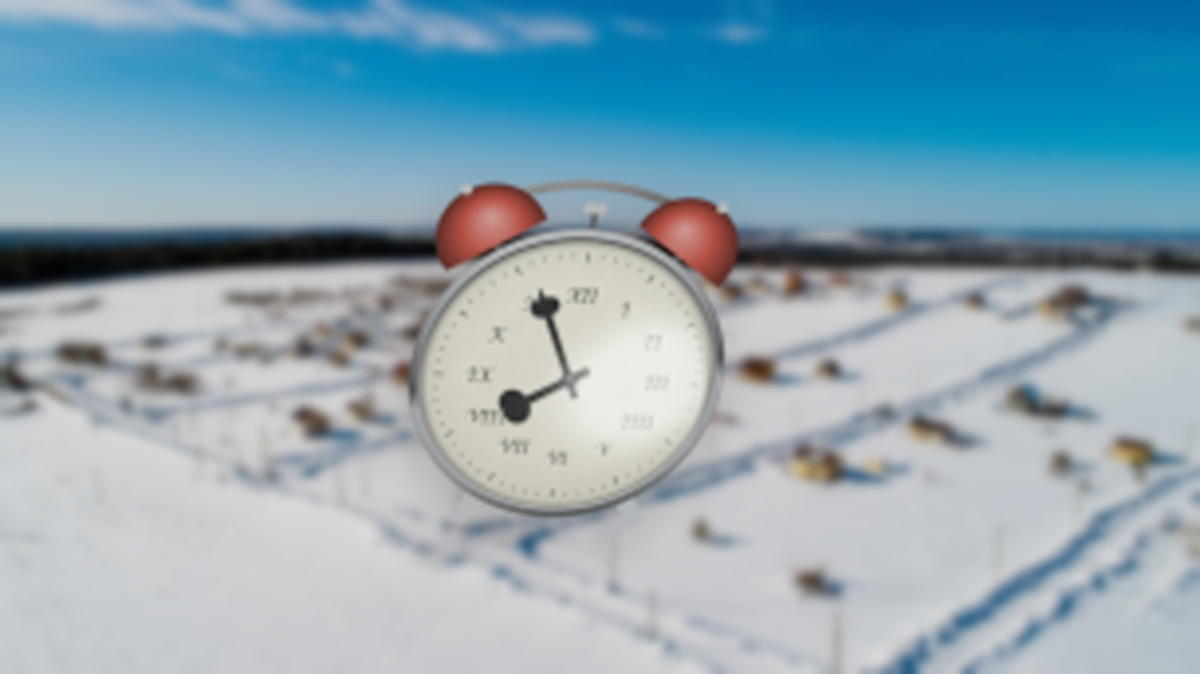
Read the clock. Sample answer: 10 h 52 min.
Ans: 7 h 56 min
